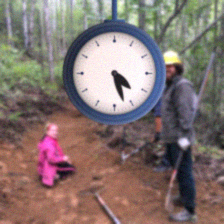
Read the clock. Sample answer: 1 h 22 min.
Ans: 4 h 27 min
